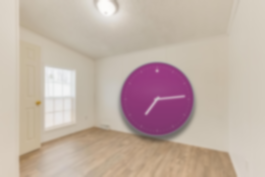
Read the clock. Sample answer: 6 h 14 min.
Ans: 7 h 14 min
